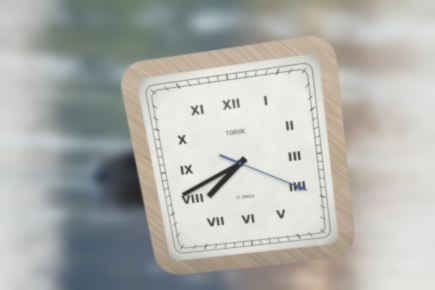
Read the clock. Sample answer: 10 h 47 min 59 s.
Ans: 7 h 41 min 20 s
